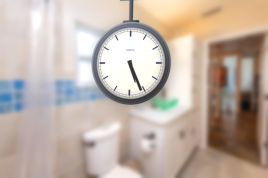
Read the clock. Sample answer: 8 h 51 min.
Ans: 5 h 26 min
